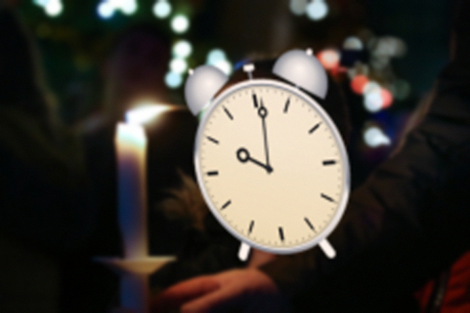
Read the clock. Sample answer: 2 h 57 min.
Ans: 10 h 01 min
